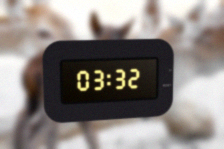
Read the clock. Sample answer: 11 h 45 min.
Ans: 3 h 32 min
